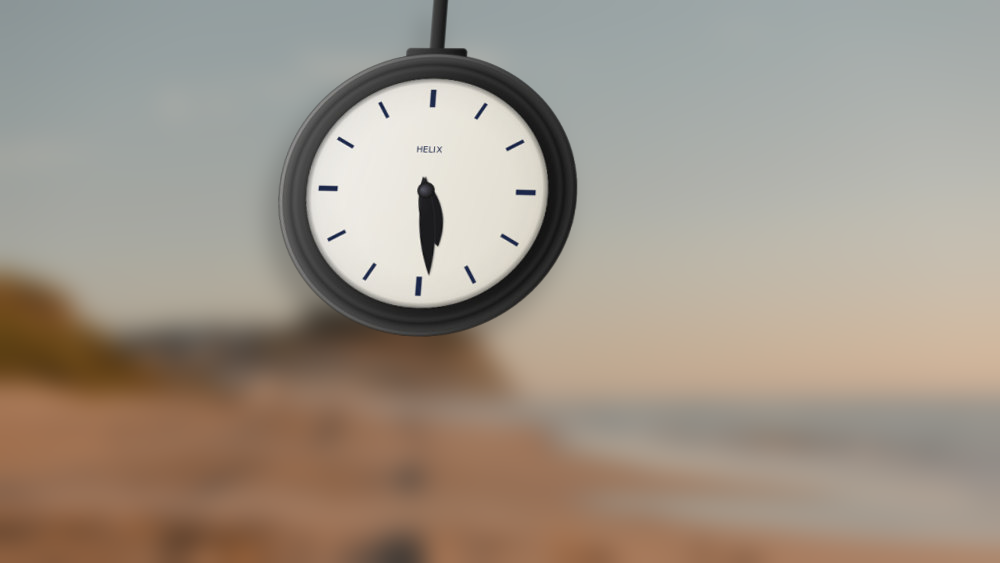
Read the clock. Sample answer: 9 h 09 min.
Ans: 5 h 29 min
